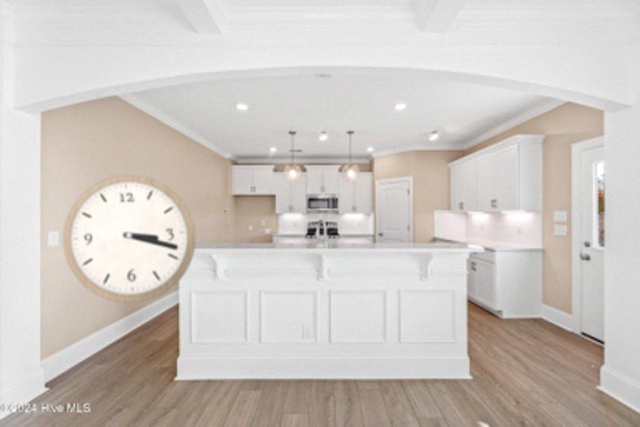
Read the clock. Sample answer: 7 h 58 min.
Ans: 3 h 18 min
